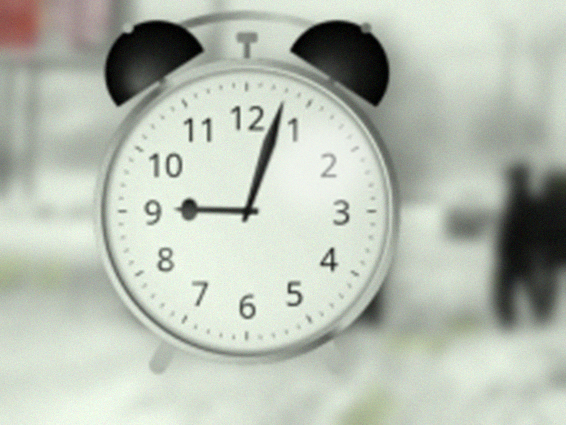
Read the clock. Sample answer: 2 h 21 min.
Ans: 9 h 03 min
